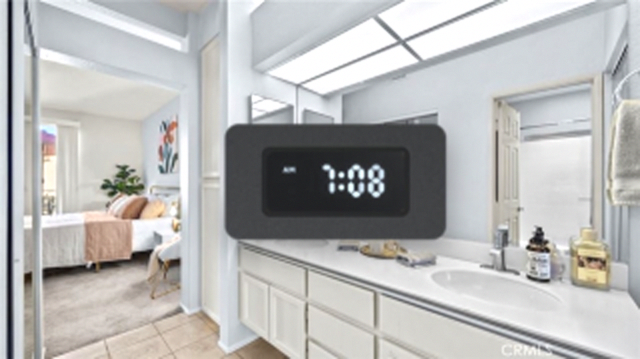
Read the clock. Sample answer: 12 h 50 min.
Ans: 7 h 08 min
